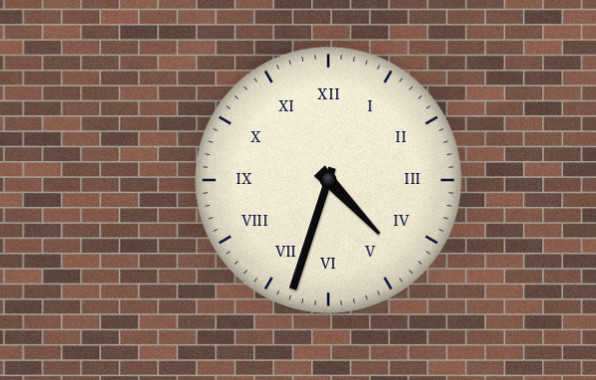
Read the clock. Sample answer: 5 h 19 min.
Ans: 4 h 33 min
